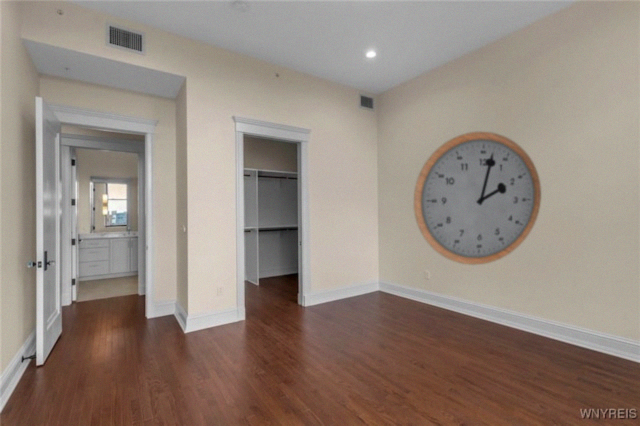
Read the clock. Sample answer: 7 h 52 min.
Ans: 2 h 02 min
